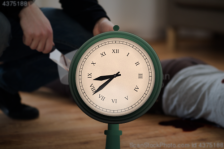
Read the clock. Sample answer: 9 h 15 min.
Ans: 8 h 38 min
